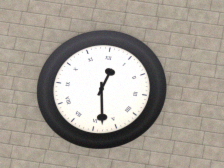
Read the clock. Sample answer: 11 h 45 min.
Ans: 12 h 28 min
